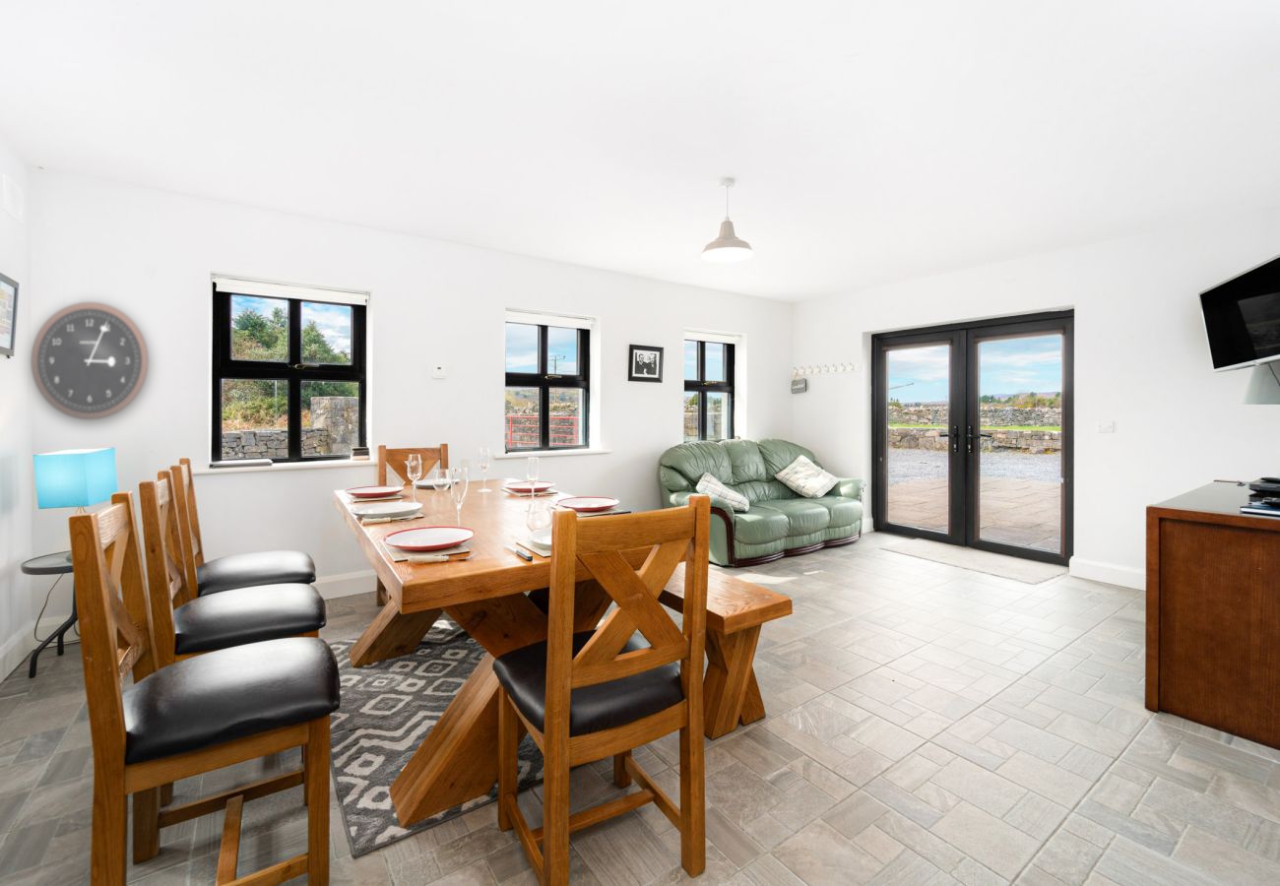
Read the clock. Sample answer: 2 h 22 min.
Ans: 3 h 04 min
